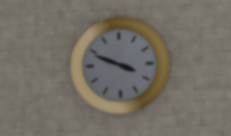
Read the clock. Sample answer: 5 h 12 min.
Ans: 3 h 49 min
